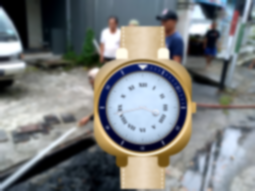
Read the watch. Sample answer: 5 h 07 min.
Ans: 3 h 43 min
